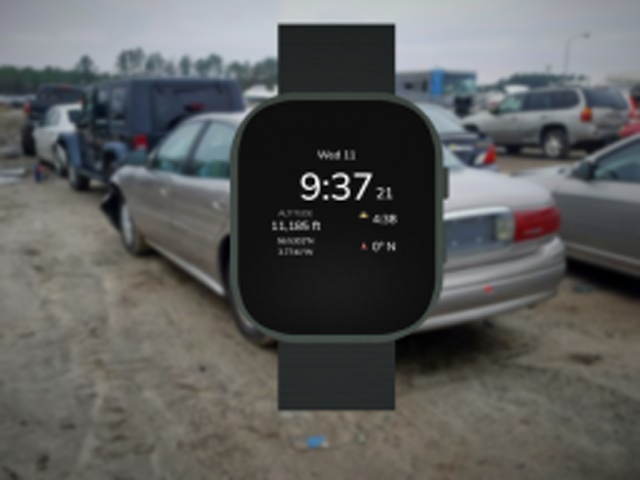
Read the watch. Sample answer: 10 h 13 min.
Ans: 9 h 37 min
